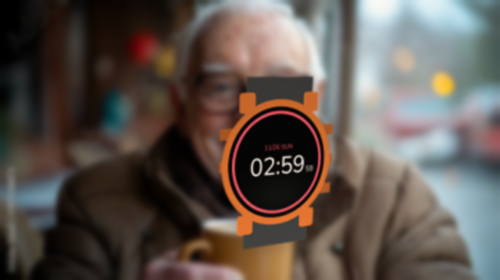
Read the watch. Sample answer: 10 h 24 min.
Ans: 2 h 59 min
